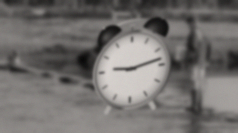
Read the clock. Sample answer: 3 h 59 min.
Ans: 9 h 13 min
